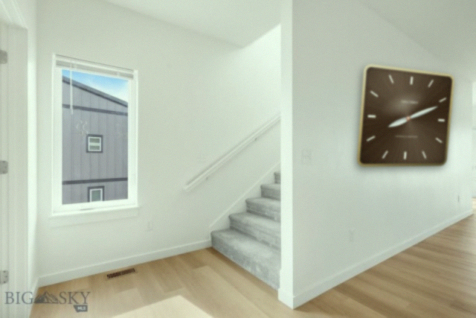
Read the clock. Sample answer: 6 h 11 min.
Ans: 8 h 11 min
